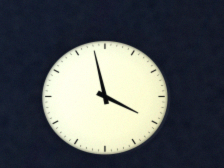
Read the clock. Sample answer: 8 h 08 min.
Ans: 3 h 58 min
